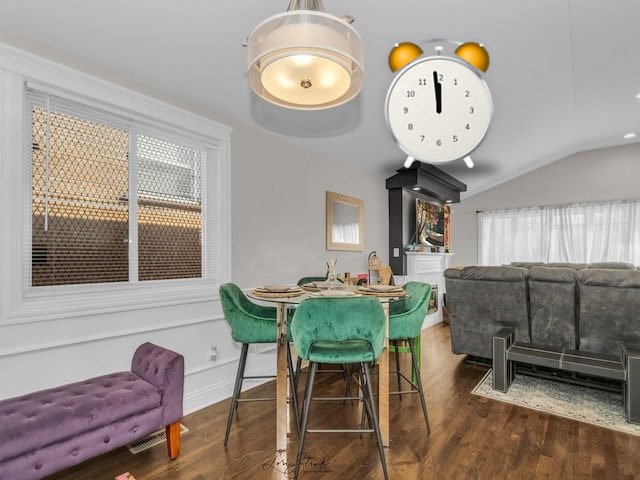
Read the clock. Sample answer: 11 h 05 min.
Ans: 11 h 59 min
